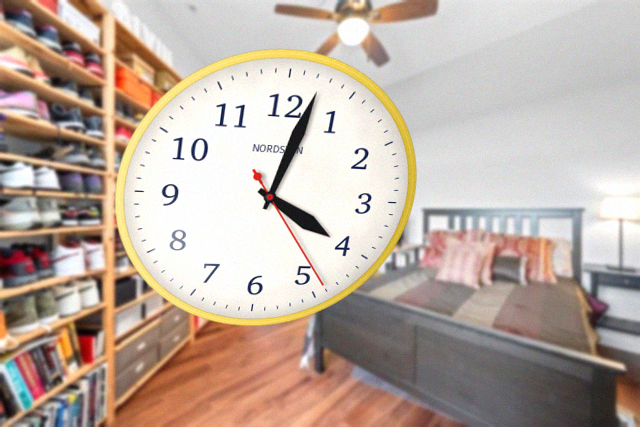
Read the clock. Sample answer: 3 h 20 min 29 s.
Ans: 4 h 02 min 24 s
